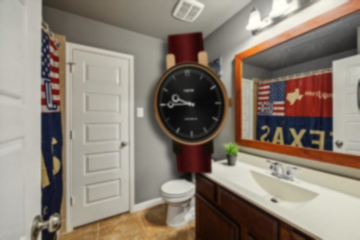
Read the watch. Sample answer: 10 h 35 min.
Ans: 9 h 45 min
